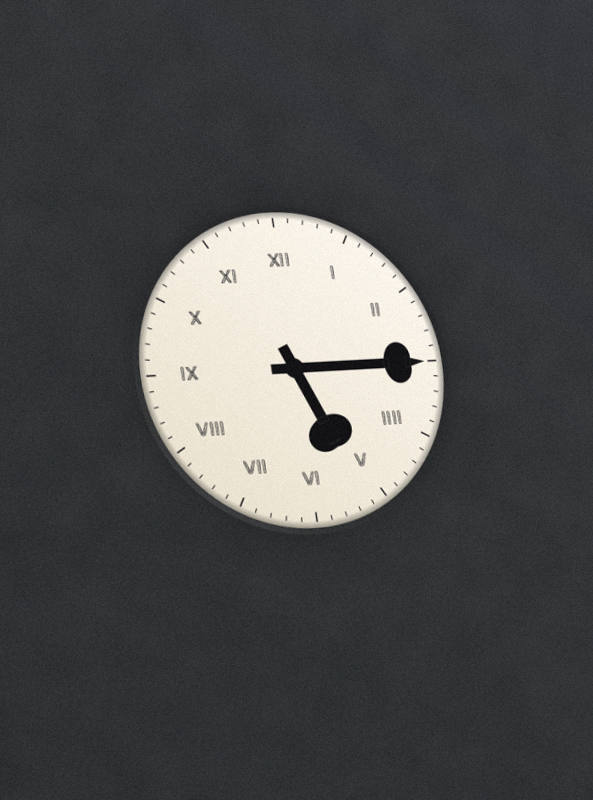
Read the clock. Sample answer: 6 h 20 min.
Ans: 5 h 15 min
